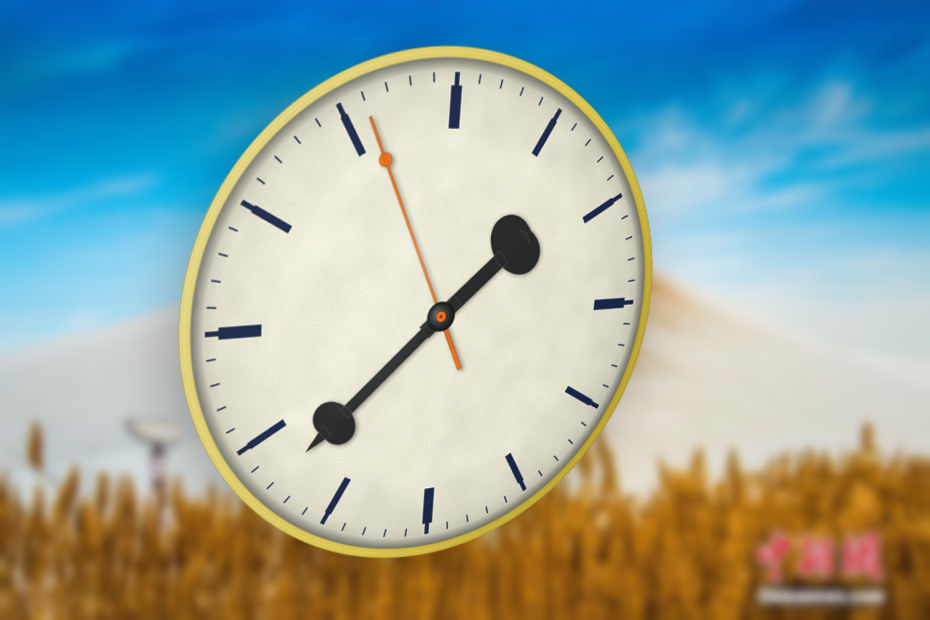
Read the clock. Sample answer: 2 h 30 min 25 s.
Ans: 1 h 37 min 56 s
